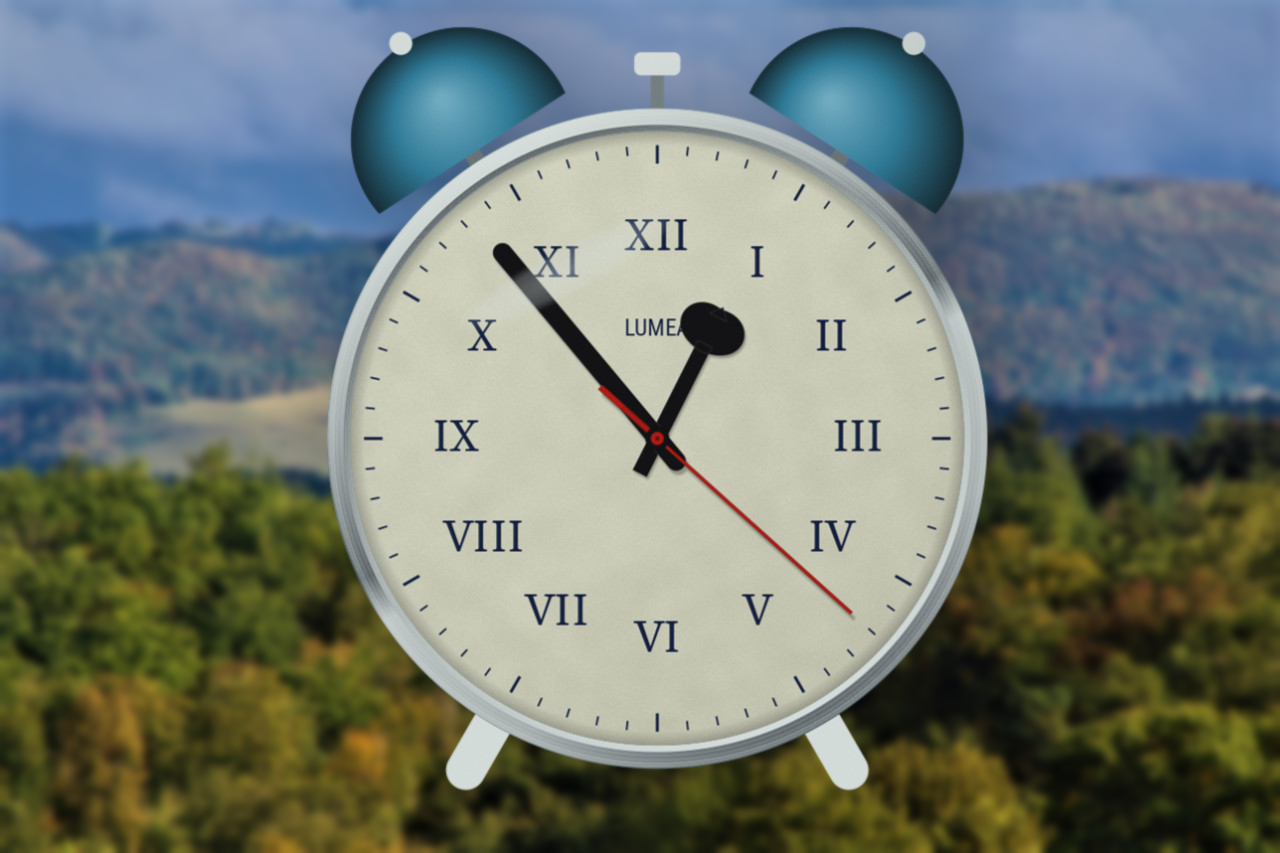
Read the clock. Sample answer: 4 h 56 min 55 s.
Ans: 12 h 53 min 22 s
